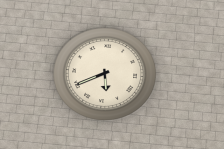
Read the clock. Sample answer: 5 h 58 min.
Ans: 5 h 40 min
